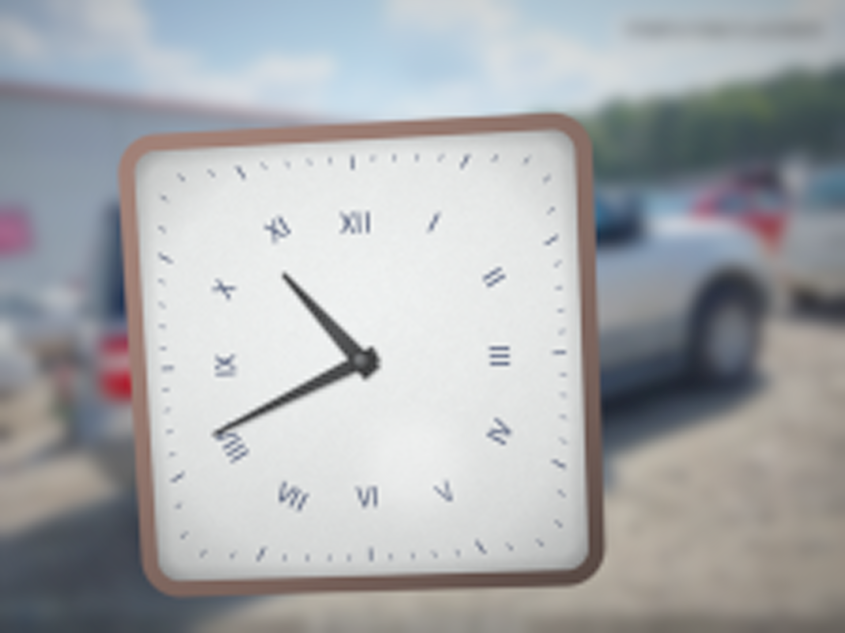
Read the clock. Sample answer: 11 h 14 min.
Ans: 10 h 41 min
